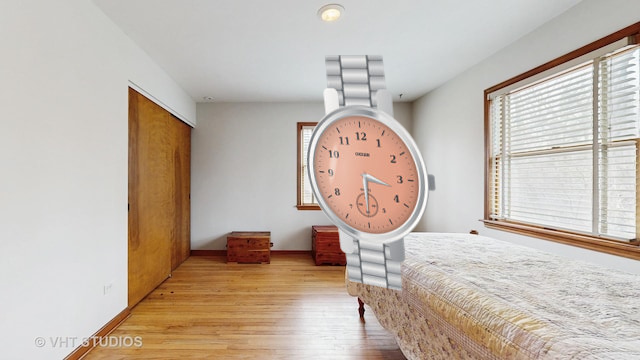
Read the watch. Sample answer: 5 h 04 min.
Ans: 3 h 30 min
